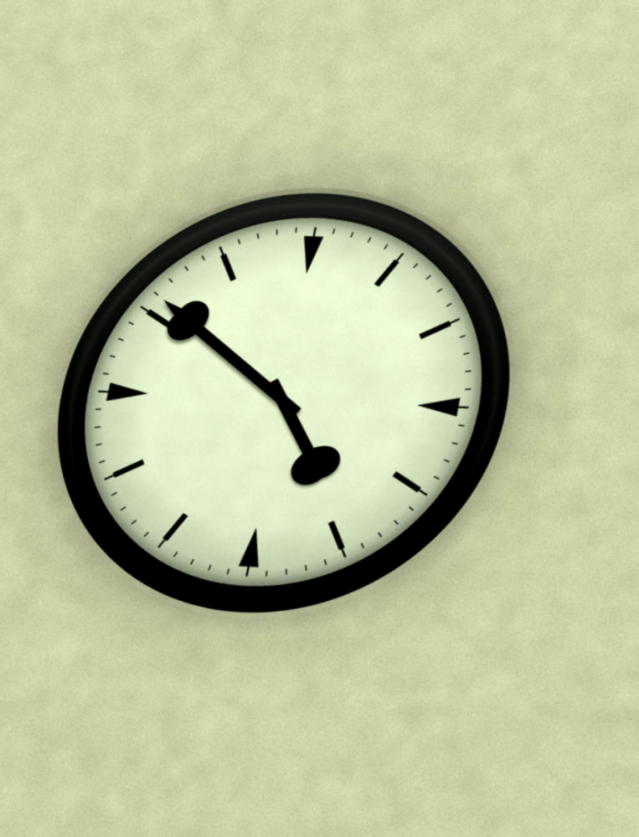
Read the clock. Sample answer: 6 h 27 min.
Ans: 4 h 51 min
